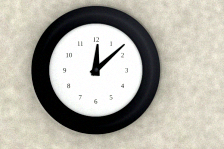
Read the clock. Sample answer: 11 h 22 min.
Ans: 12 h 08 min
